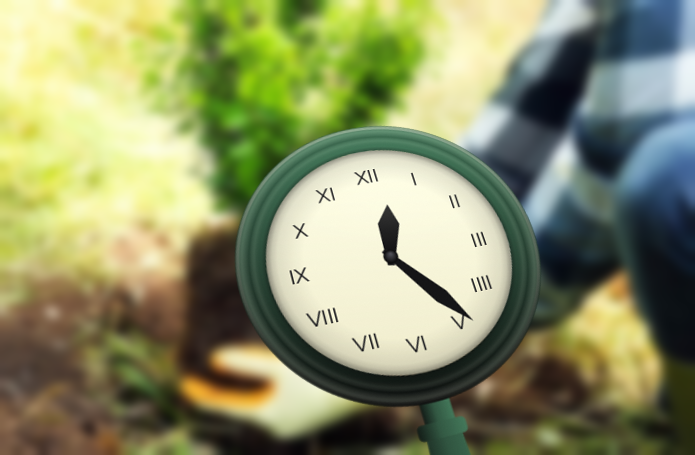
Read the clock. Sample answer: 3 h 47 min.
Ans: 12 h 24 min
